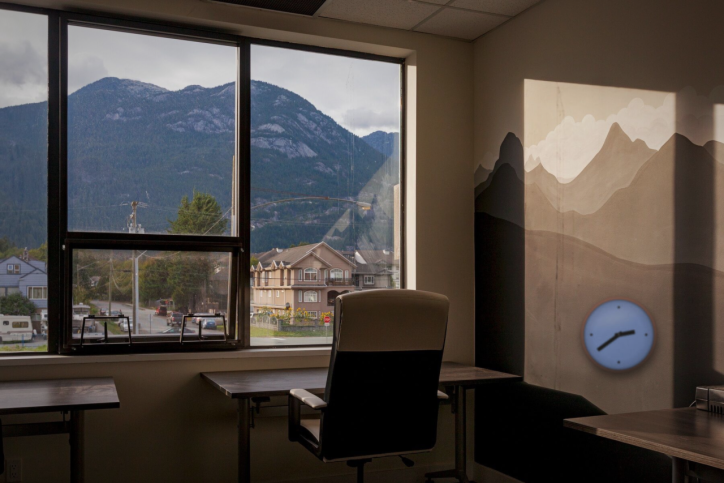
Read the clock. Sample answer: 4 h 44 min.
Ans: 2 h 39 min
